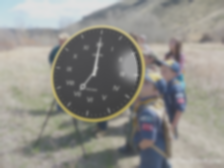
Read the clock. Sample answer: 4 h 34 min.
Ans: 7 h 00 min
